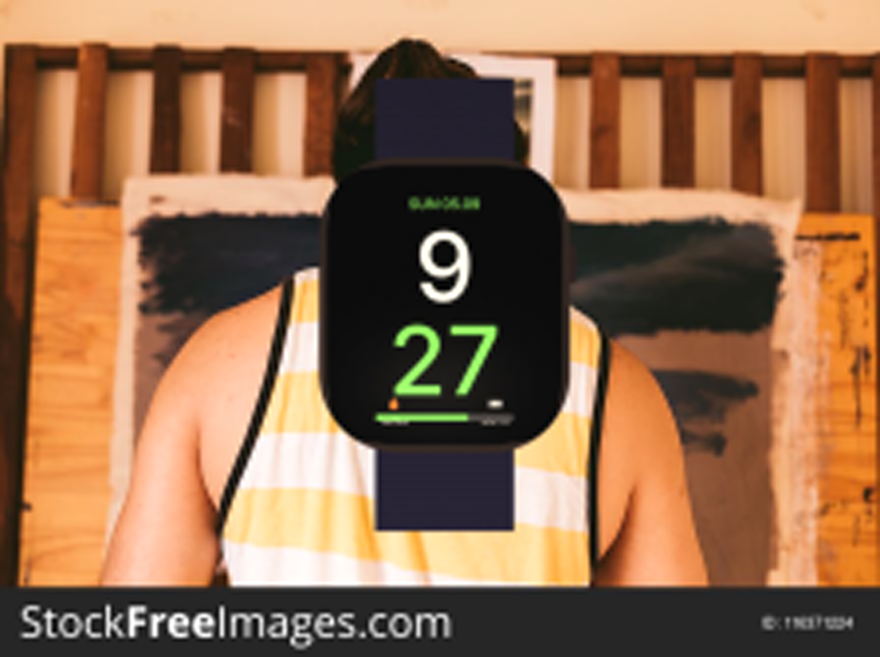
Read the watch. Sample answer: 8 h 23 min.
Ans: 9 h 27 min
